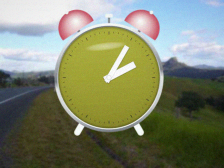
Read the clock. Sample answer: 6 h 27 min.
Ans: 2 h 05 min
